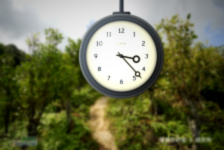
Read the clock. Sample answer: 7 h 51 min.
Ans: 3 h 23 min
